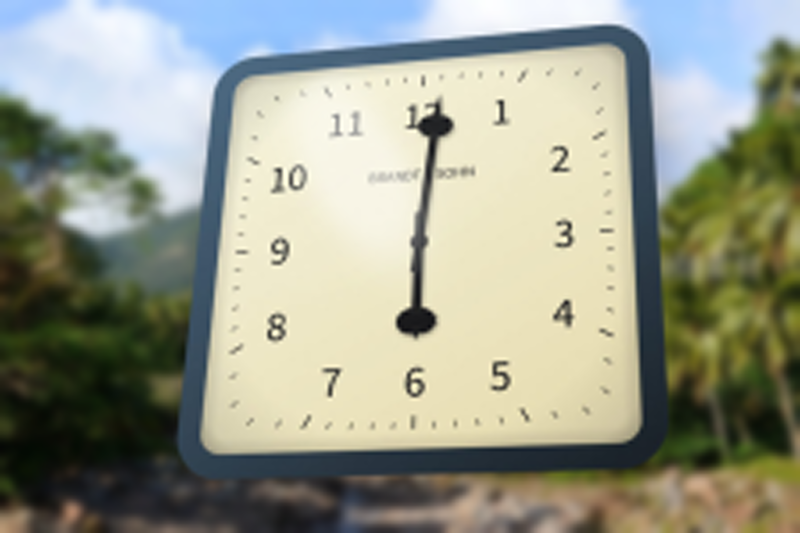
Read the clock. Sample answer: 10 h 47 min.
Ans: 6 h 01 min
